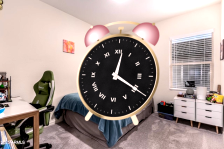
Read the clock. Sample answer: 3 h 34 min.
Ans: 12 h 20 min
